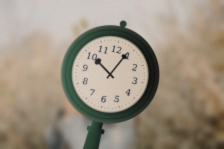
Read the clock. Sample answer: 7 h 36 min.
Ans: 10 h 04 min
